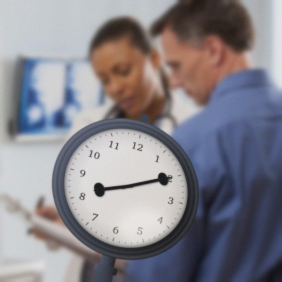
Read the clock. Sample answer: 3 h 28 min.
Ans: 8 h 10 min
